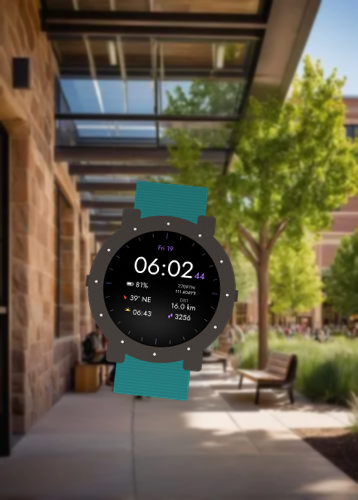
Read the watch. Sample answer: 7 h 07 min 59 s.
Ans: 6 h 02 min 44 s
